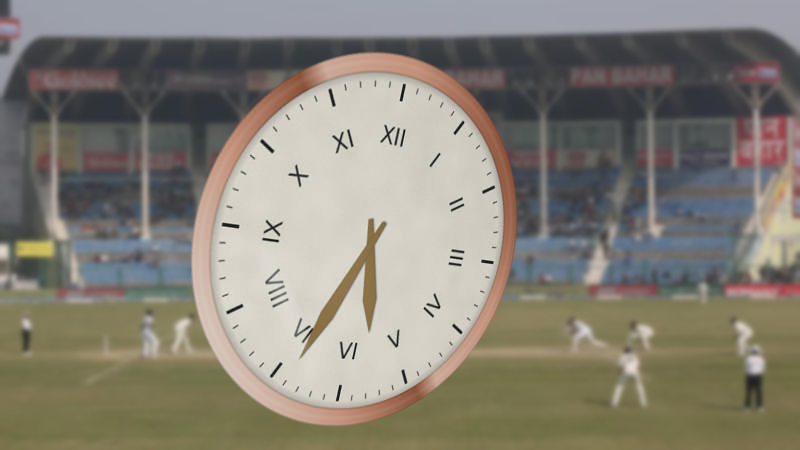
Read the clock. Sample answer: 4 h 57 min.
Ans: 5 h 34 min
